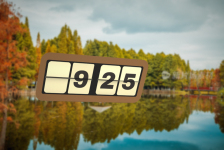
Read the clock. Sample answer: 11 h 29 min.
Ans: 9 h 25 min
